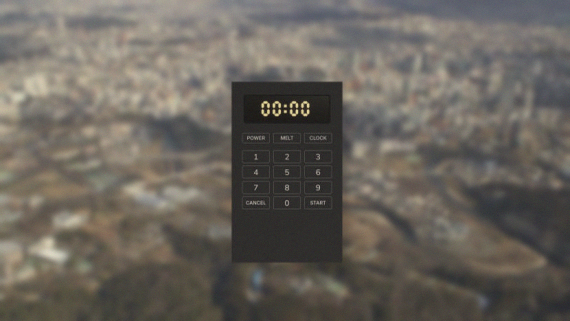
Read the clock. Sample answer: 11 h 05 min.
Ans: 0 h 00 min
